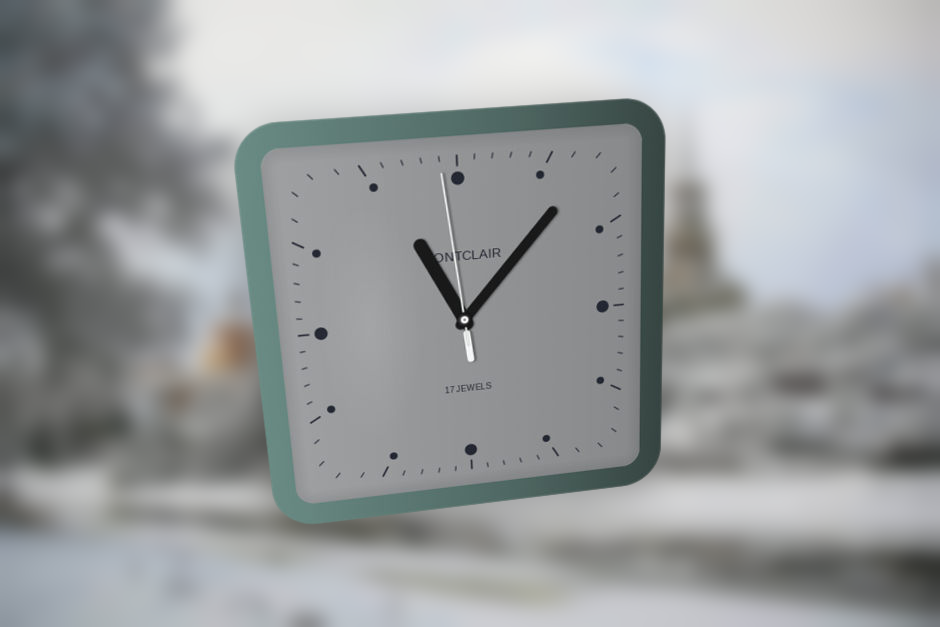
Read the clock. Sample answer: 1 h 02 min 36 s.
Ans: 11 h 06 min 59 s
